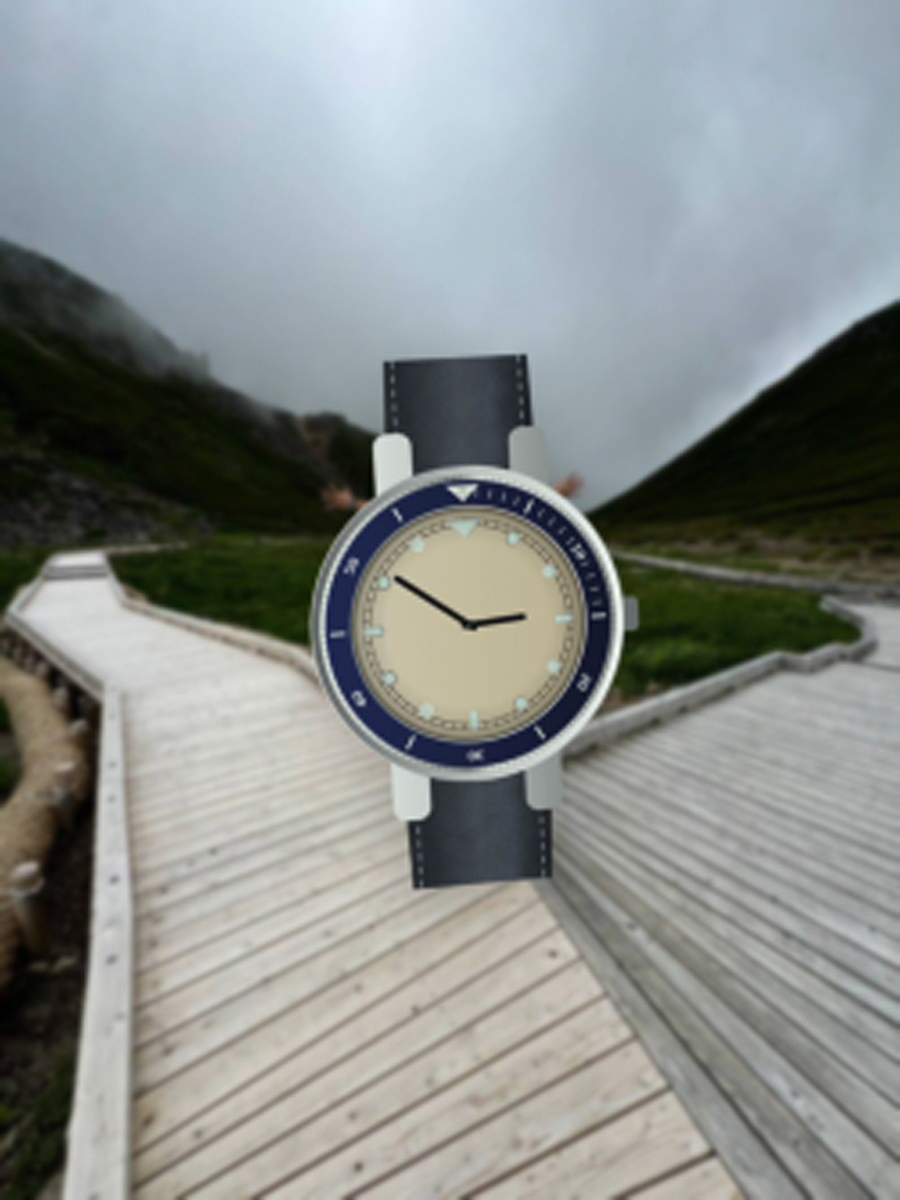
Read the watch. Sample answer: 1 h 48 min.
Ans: 2 h 51 min
